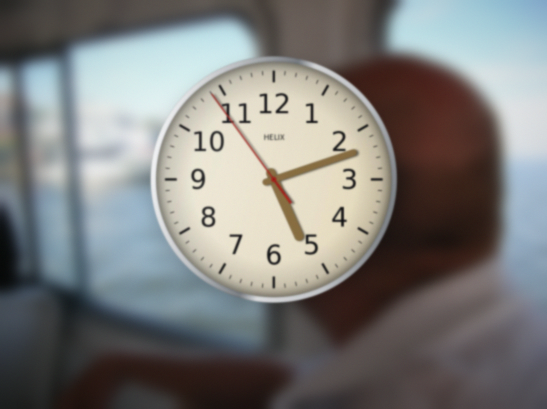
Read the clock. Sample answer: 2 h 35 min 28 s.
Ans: 5 h 11 min 54 s
